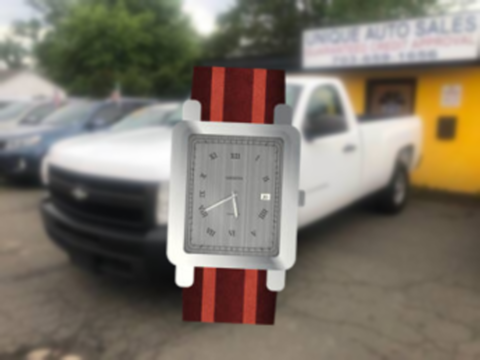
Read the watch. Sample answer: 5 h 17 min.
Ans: 5 h 40 min
